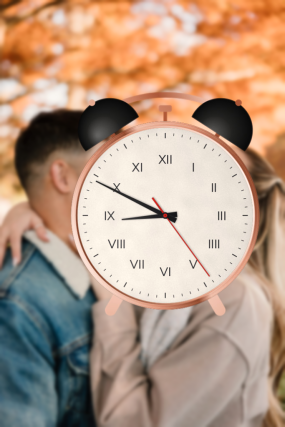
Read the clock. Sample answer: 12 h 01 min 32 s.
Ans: 8 h 49 min 24 s
